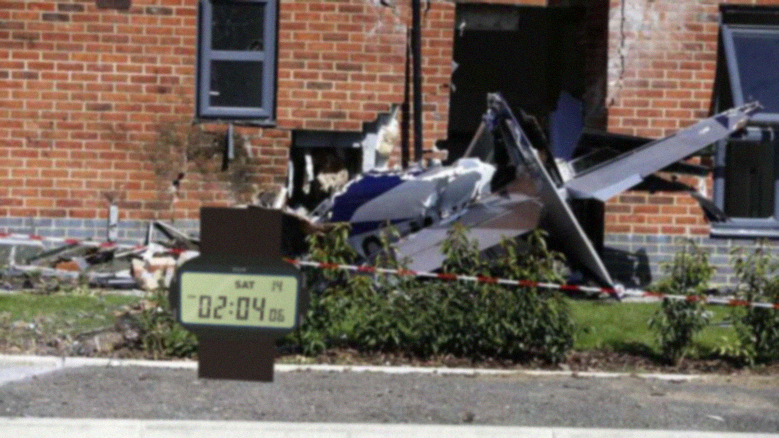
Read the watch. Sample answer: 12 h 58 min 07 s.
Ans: 2 h 04 min 06 s
